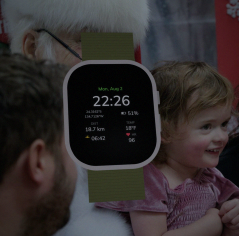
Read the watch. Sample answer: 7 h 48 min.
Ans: 22 h 26 min
